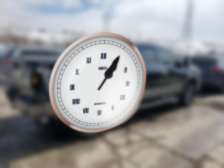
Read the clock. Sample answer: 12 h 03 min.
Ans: 1 h 05 min
